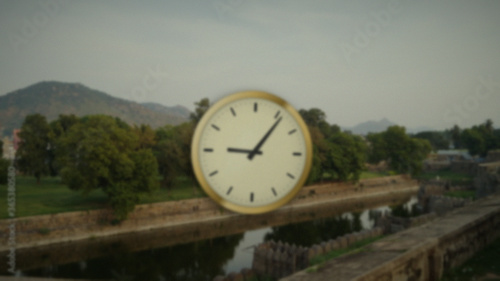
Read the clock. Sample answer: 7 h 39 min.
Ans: 9 h 06 min
